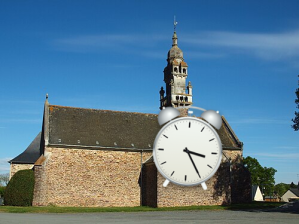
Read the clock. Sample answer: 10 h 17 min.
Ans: 3 h 25 min
